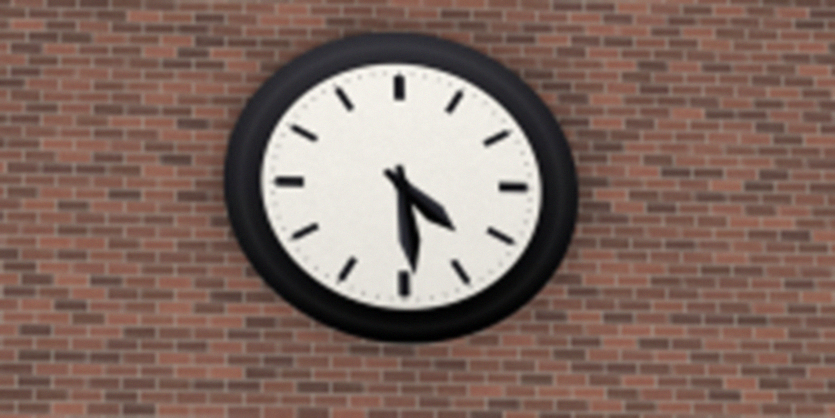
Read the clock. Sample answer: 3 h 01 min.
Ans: 4 h 29 min
